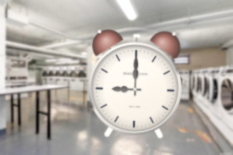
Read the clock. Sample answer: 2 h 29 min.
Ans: 9 h 00 min
